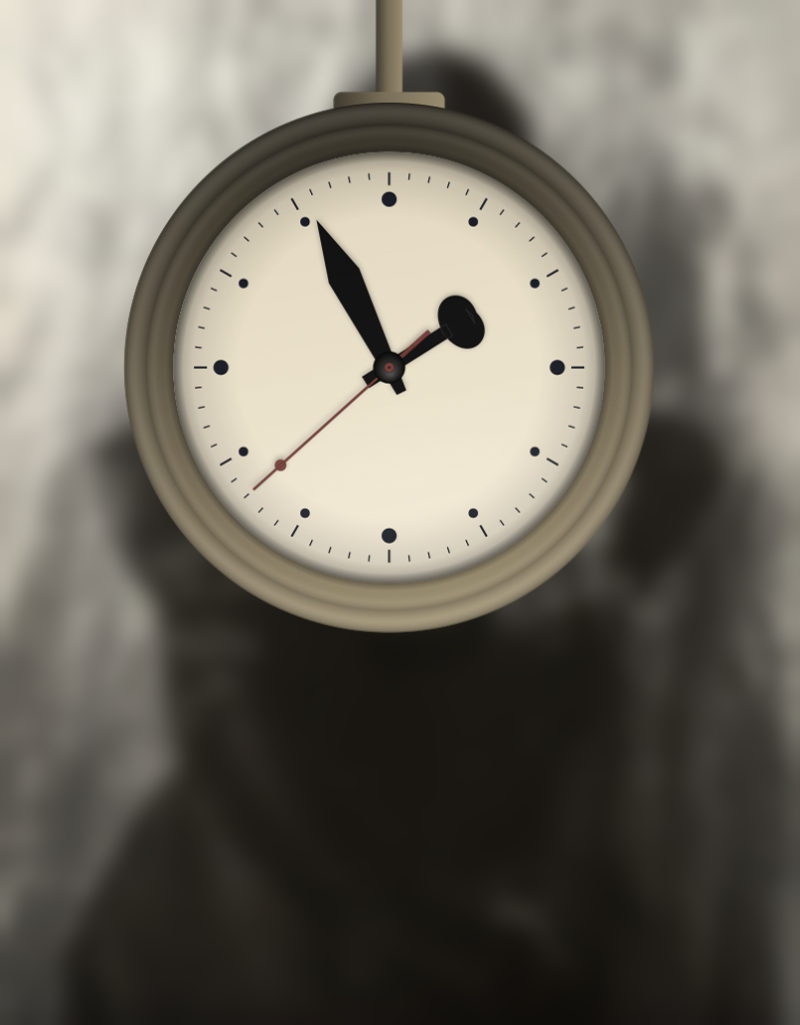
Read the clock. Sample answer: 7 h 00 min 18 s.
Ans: 1 h 55 min 38 s
